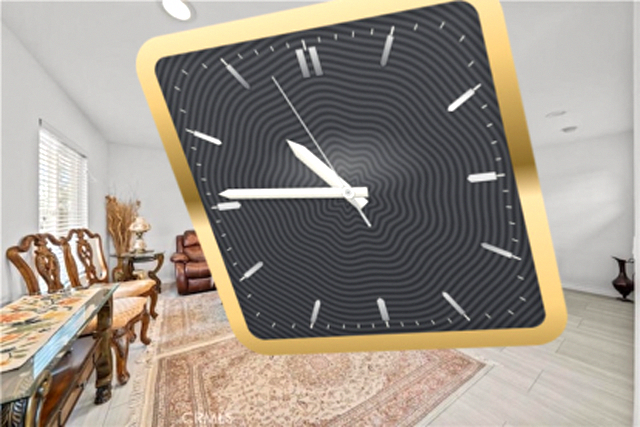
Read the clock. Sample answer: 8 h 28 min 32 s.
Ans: 10 h 45 min 57 s
